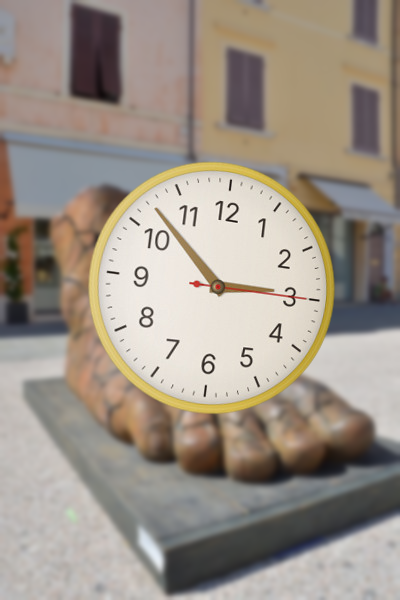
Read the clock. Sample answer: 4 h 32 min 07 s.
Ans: 2 h 52 min 15 s
